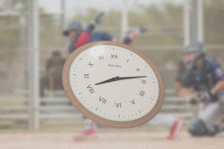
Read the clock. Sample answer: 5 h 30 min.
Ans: 8 h 13 min
